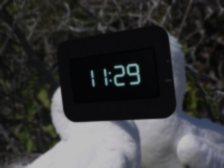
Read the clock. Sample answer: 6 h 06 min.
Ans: 11 h 29 min
